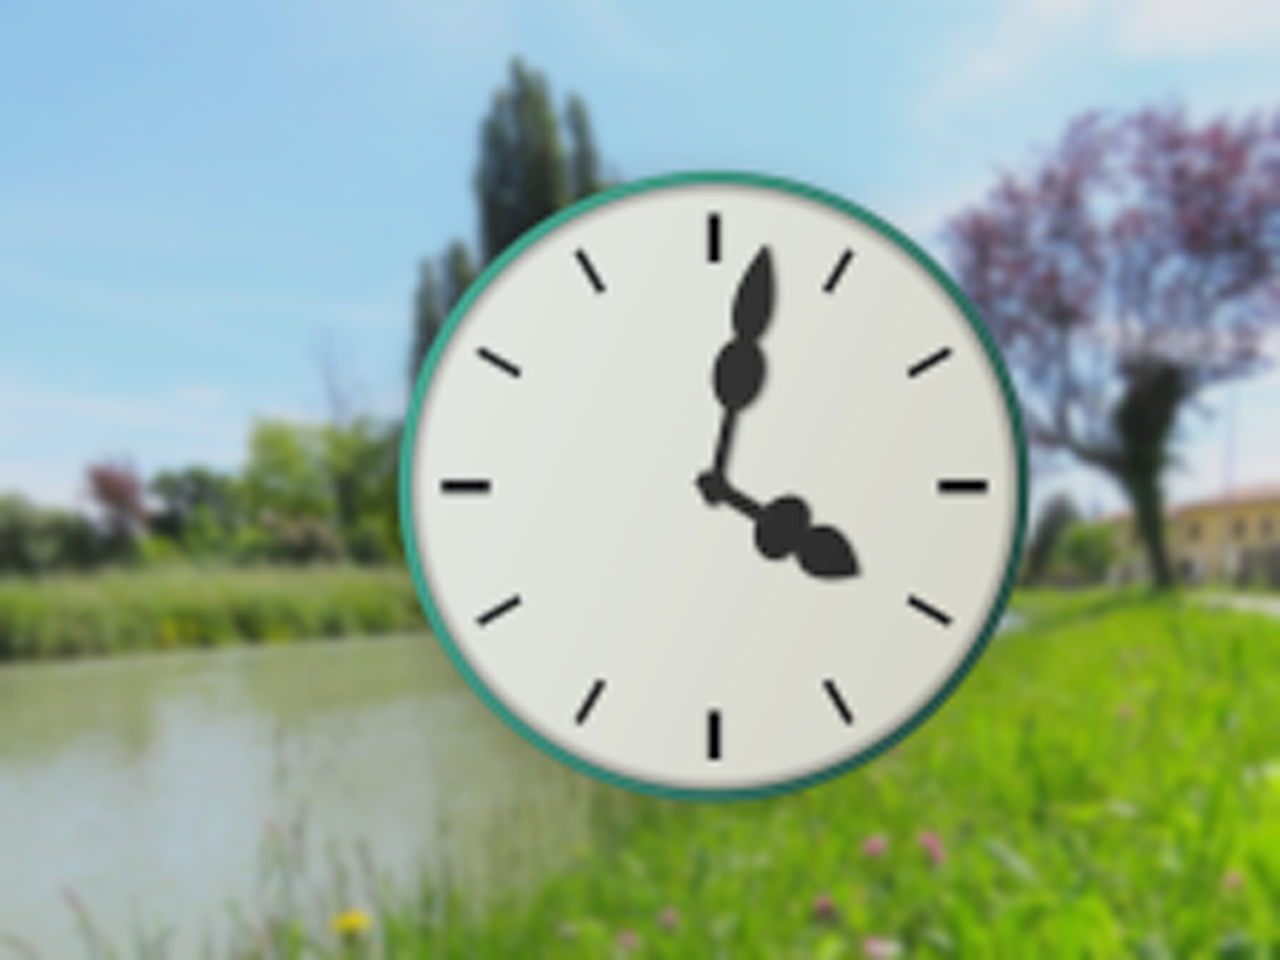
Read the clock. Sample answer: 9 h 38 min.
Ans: 4 h 02 min
